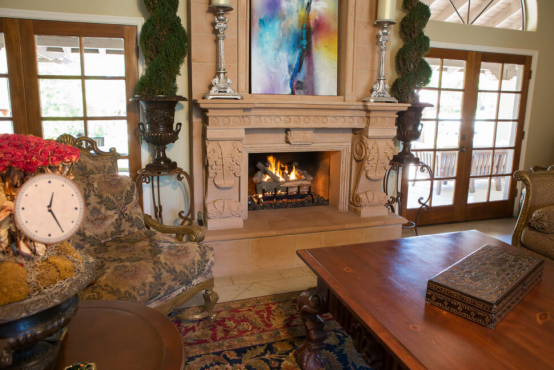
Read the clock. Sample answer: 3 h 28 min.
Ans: 12 h 25 min
